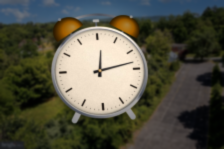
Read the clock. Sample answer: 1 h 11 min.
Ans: 12 h 13 min
